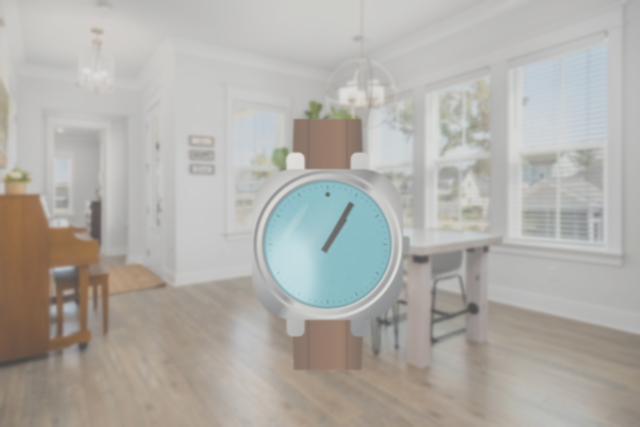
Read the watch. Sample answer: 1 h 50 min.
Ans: 1 h 05 min
